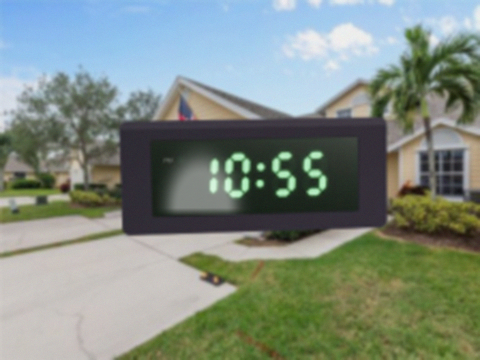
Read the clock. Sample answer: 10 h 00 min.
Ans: 10 h 55 min
